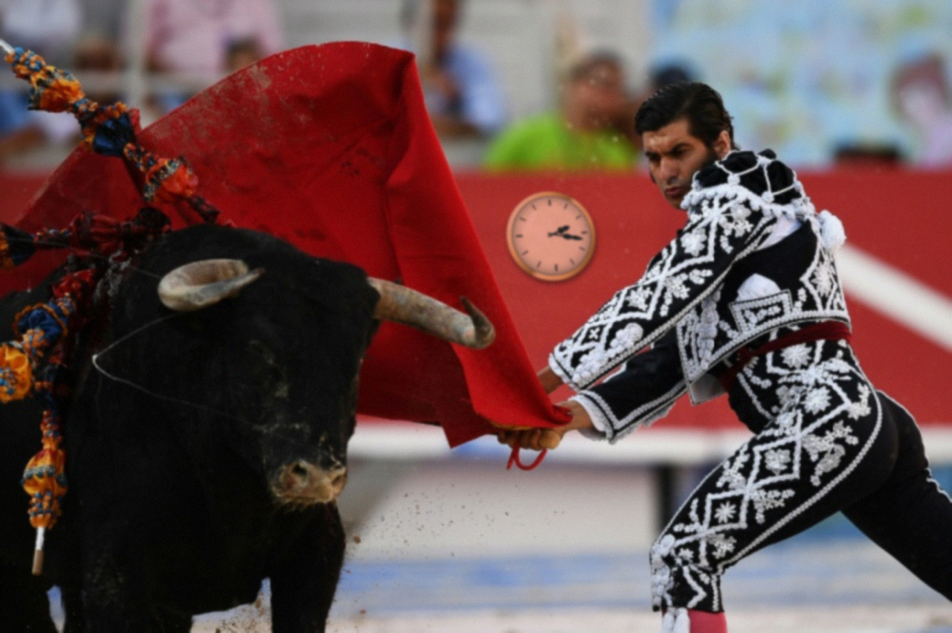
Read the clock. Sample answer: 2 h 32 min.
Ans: 2 h 17 min
